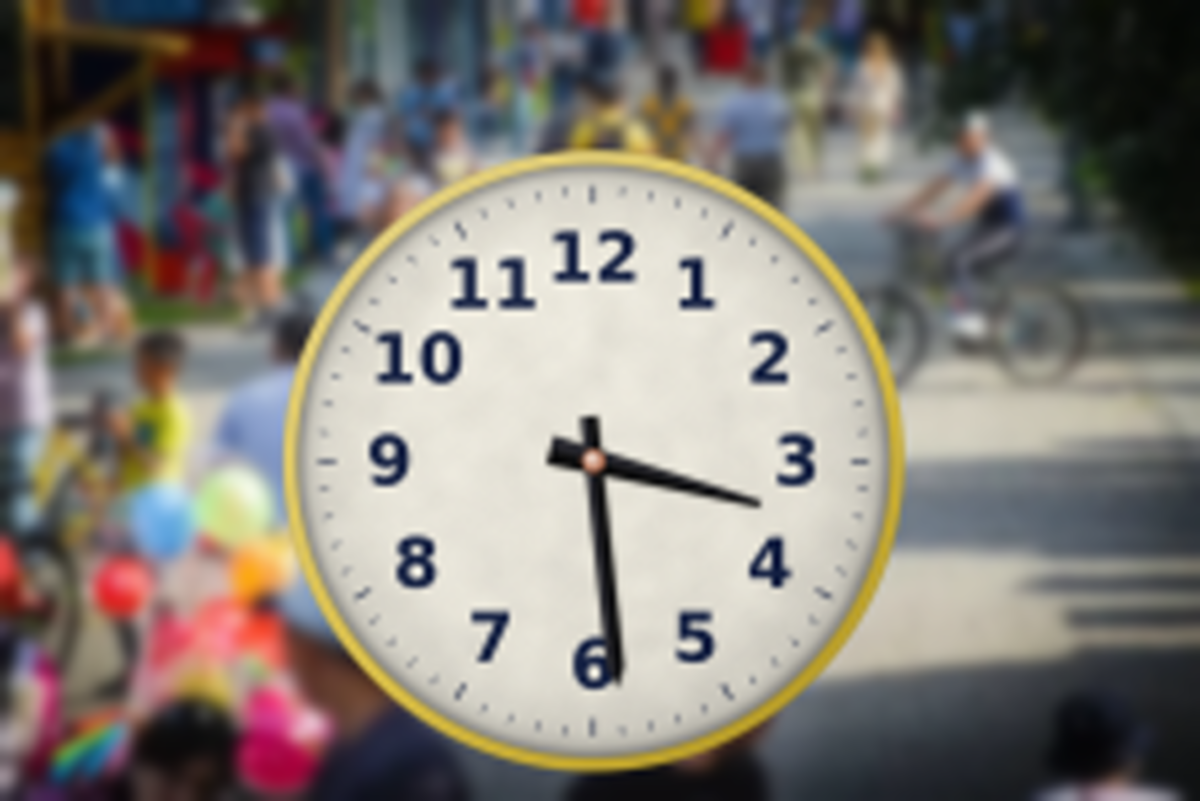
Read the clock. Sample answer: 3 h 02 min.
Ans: 3 h 29 min
